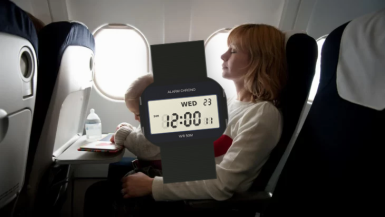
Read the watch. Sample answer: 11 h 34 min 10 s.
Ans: 12 h 00 min 11 s
